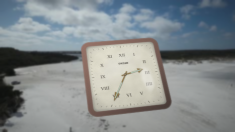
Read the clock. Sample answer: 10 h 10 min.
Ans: 2 h 35 min
